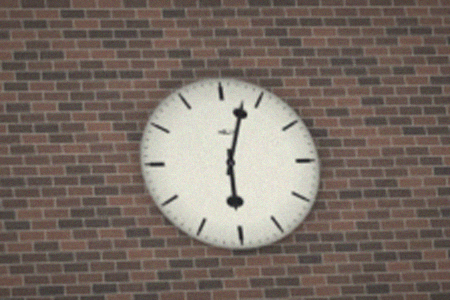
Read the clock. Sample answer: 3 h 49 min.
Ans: 6 h 03 min
